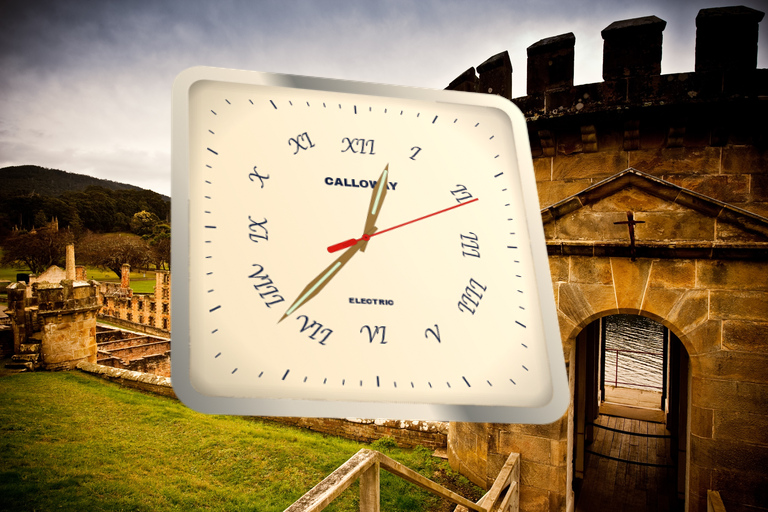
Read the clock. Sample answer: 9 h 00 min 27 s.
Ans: 12 h 37 min 11 s
